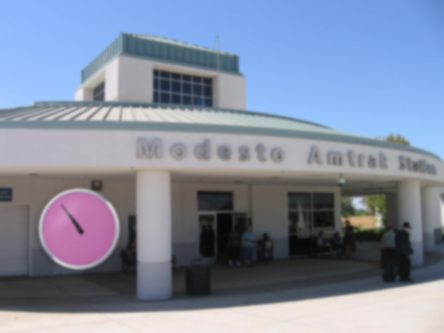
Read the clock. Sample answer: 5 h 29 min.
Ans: 10 h 54 min
